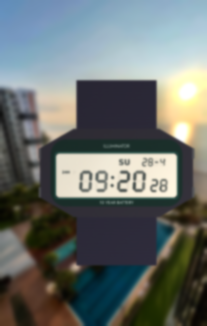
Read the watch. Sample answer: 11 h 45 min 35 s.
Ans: 9 h 20 min 28 s
